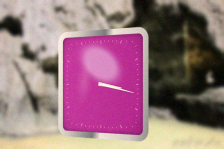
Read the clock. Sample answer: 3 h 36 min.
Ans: 3 h 17 min
